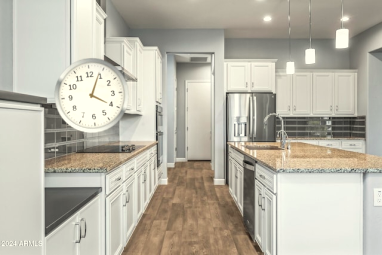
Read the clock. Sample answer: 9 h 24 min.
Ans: 4 h 04 min
